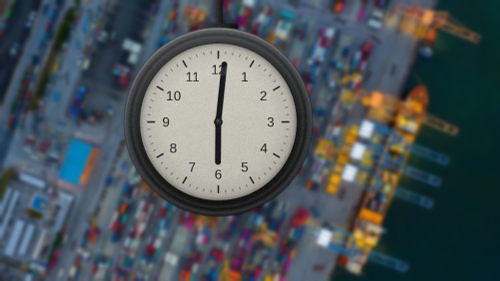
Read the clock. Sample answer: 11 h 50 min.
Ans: 6 h 01 min
